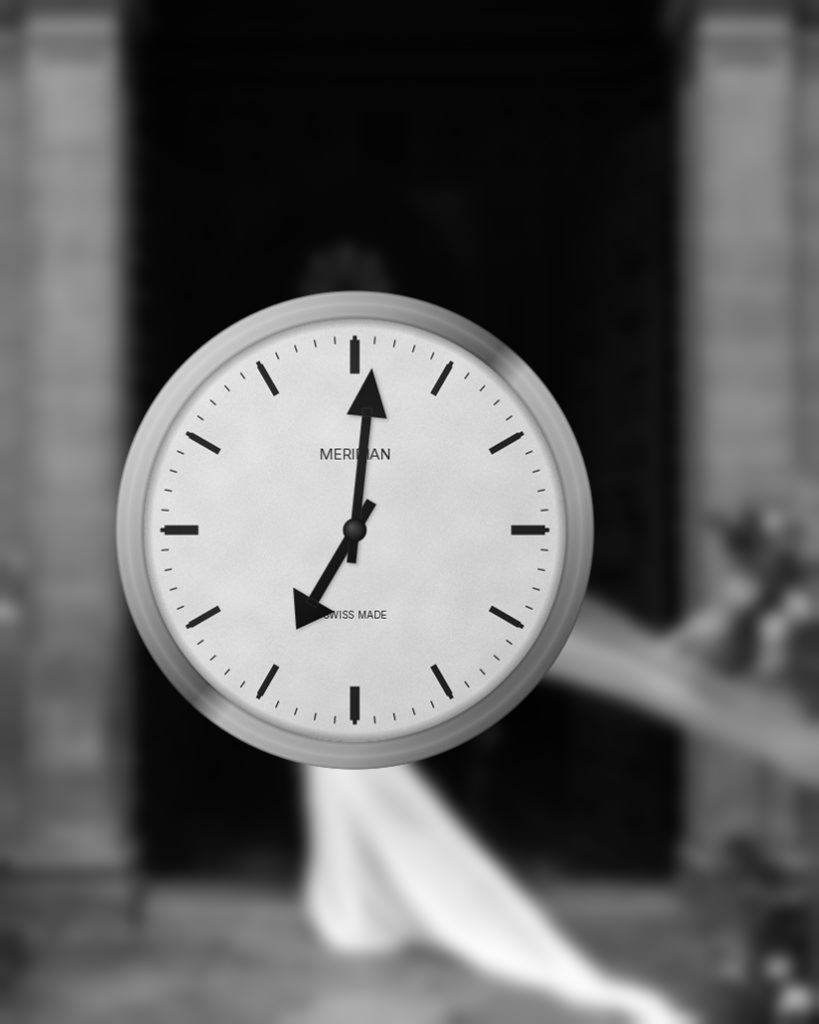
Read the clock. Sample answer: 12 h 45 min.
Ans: 7 h 01 min
